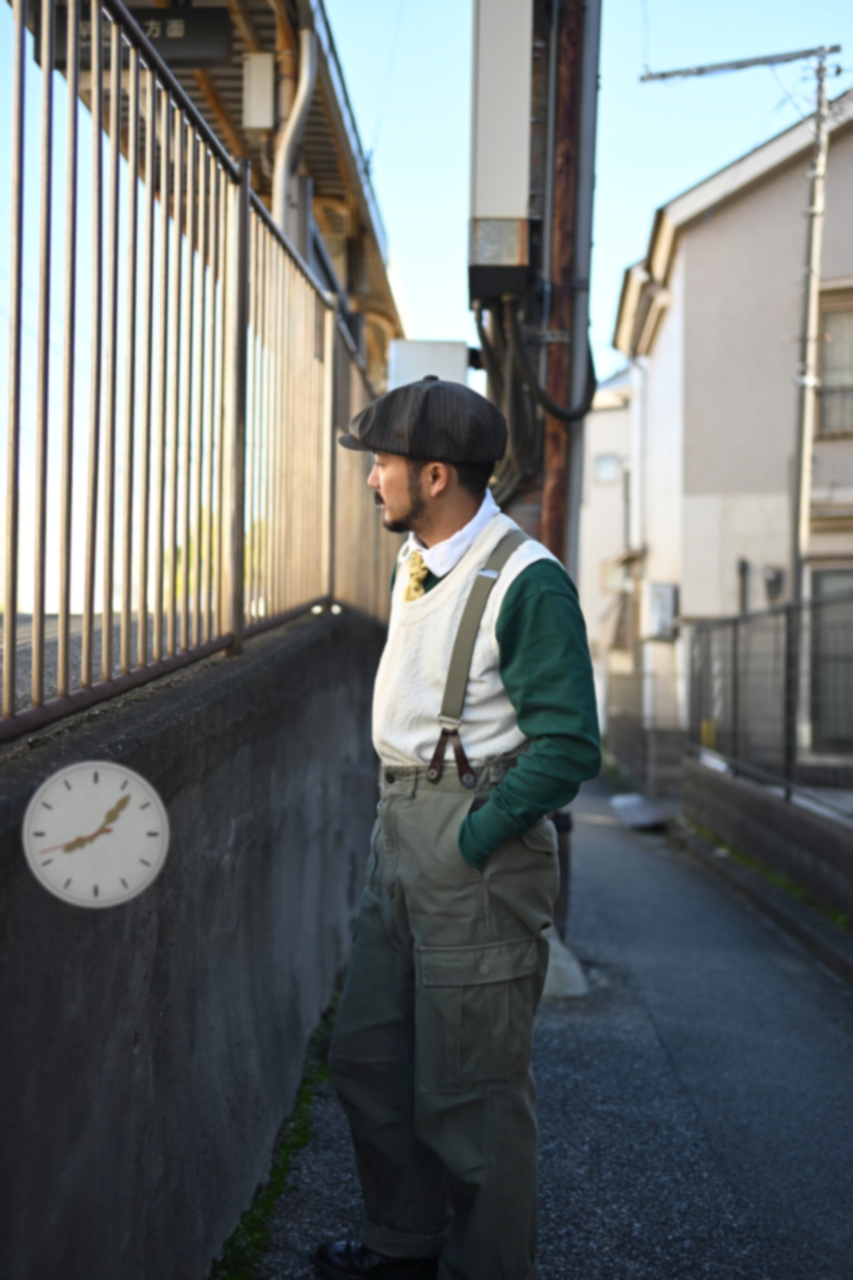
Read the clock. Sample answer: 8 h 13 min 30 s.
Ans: 8 h 06 min 42 s
